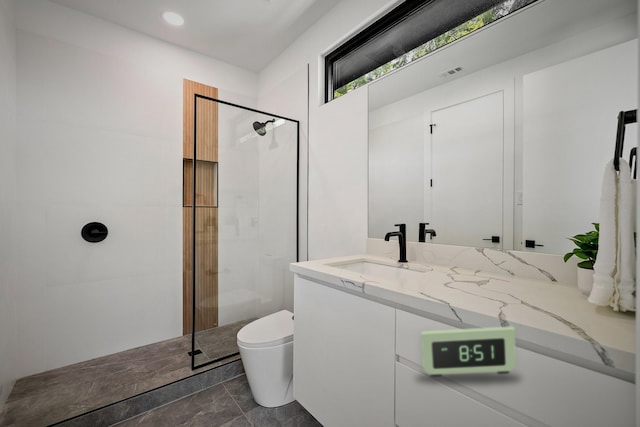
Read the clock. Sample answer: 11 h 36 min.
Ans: 8 h 51 min
